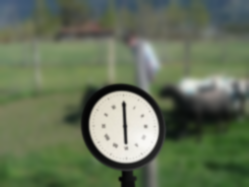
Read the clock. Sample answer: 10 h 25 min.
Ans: 6 h 00 min
